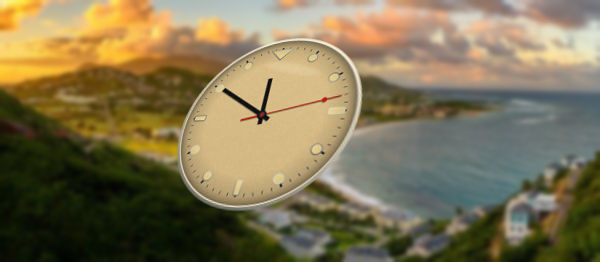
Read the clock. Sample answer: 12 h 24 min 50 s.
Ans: 11 h 50 min 13 s
